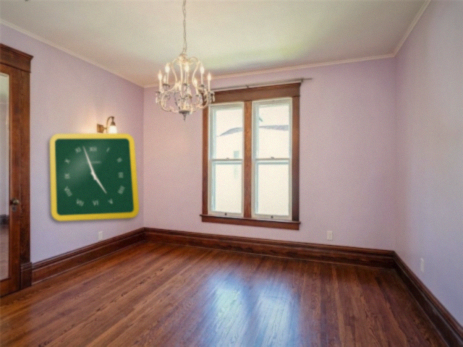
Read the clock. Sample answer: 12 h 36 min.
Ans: 4 h 57 min
